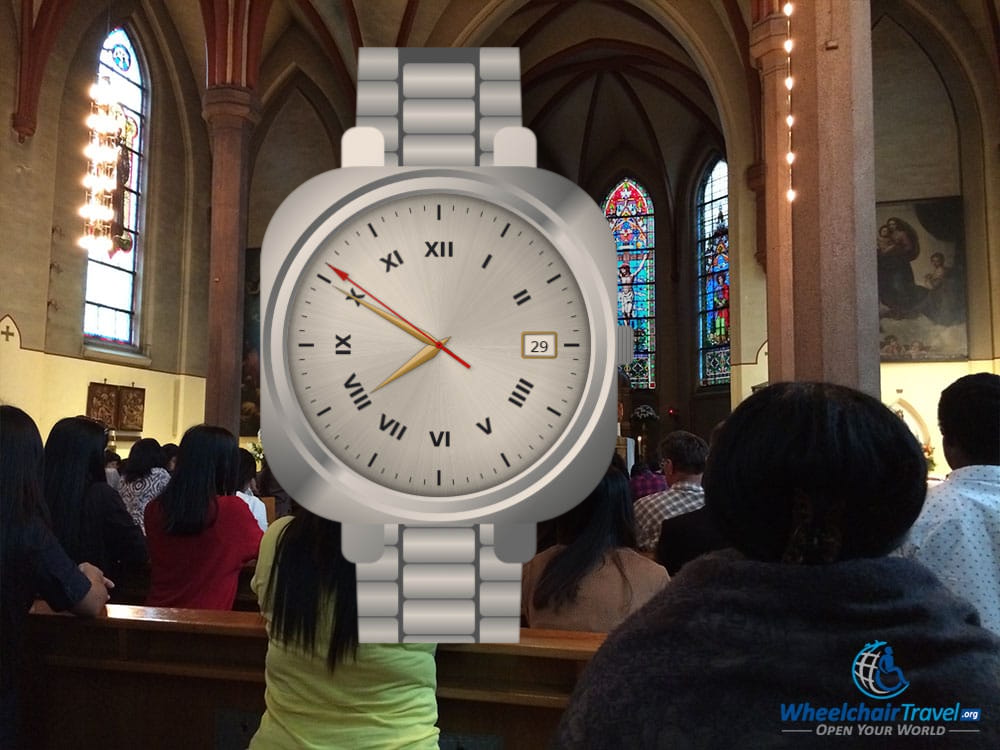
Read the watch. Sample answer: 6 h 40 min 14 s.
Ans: 7 h 49 min 51 s
